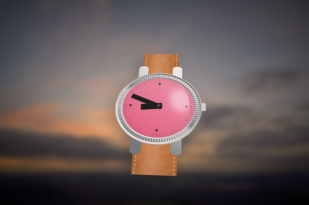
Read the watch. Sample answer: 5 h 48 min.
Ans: 8 h 49 min
